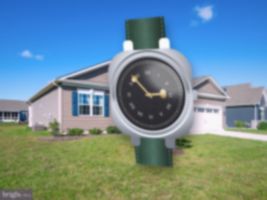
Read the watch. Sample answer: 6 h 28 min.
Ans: 2 h 53 min
